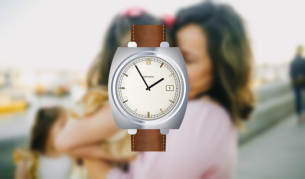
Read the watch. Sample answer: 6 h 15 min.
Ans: 1 h 55 min
